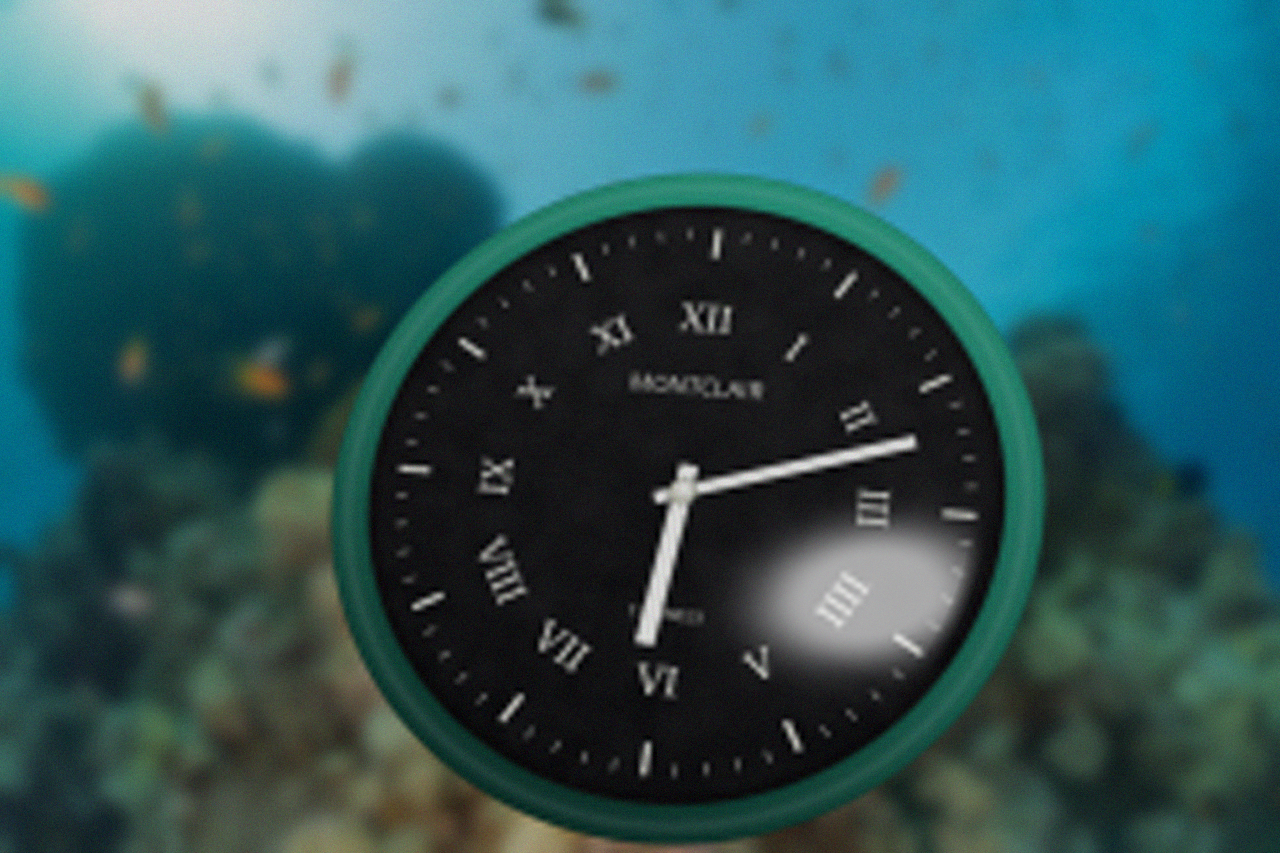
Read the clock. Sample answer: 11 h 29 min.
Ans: 6 h 12 min
